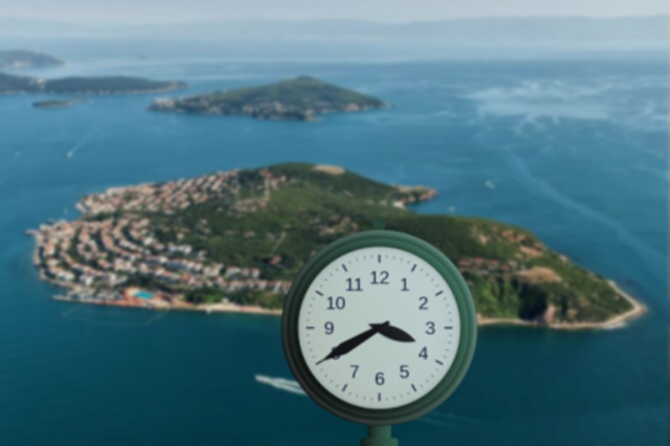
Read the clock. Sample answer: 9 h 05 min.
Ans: 3 h 40 min
